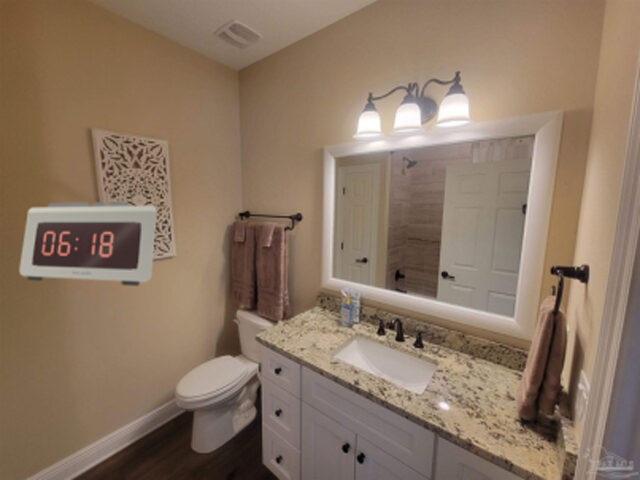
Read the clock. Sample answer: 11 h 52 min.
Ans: 6 h 18 min
